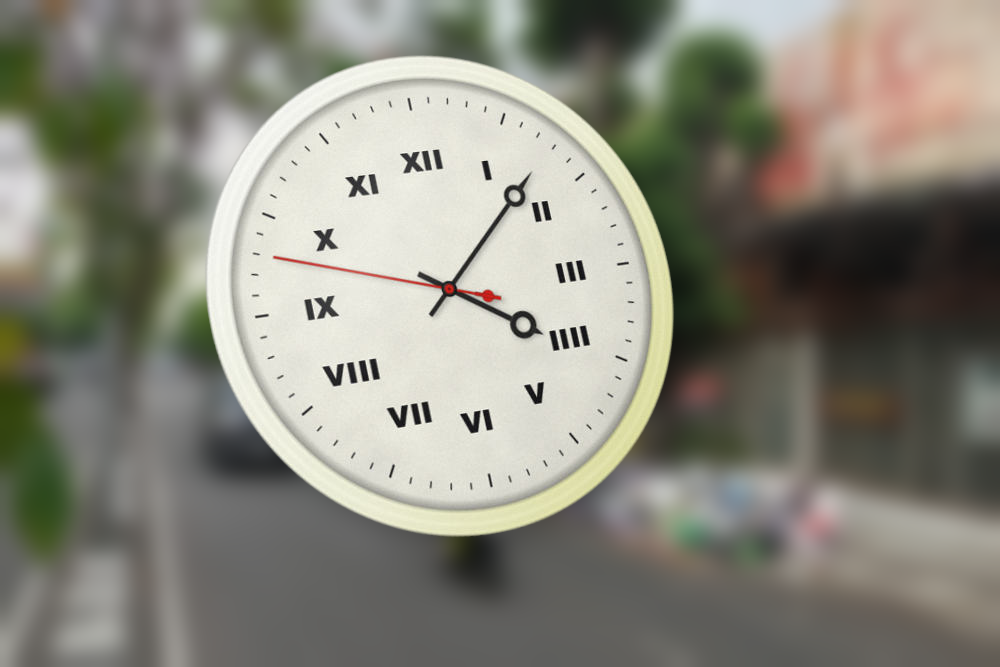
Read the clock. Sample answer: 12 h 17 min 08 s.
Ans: 4 h 07 min 48 s
